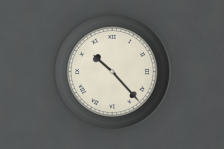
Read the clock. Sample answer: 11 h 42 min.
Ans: 10 h 23 min
